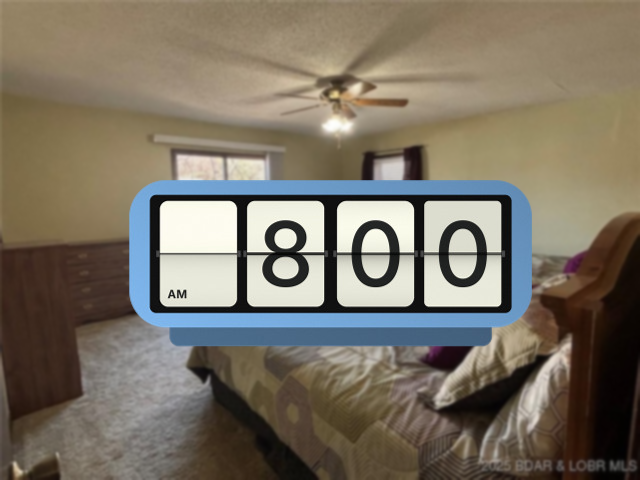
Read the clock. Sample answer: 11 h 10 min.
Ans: 8 h 00 min
